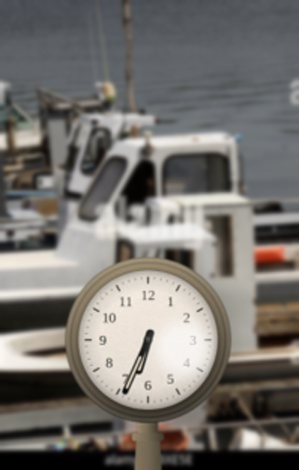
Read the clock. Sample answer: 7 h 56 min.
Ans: 6 h 34 min
